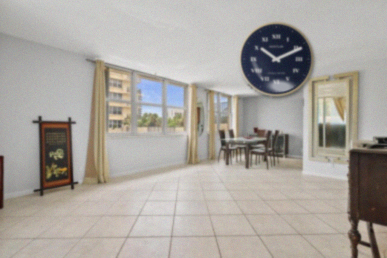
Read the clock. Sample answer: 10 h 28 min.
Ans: 10 h 11 min
